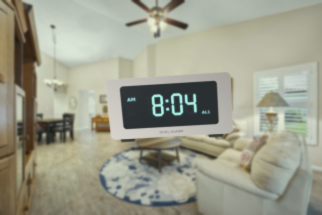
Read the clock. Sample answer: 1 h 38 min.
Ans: 8 h 04 min
